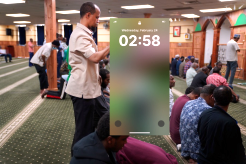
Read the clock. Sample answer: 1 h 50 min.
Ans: 2 h 58 min
